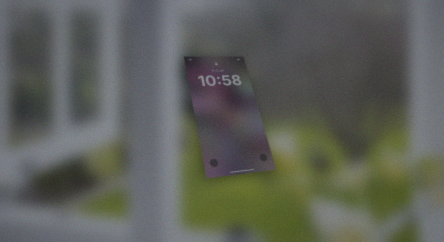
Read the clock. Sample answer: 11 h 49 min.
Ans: 10 h 58 min
